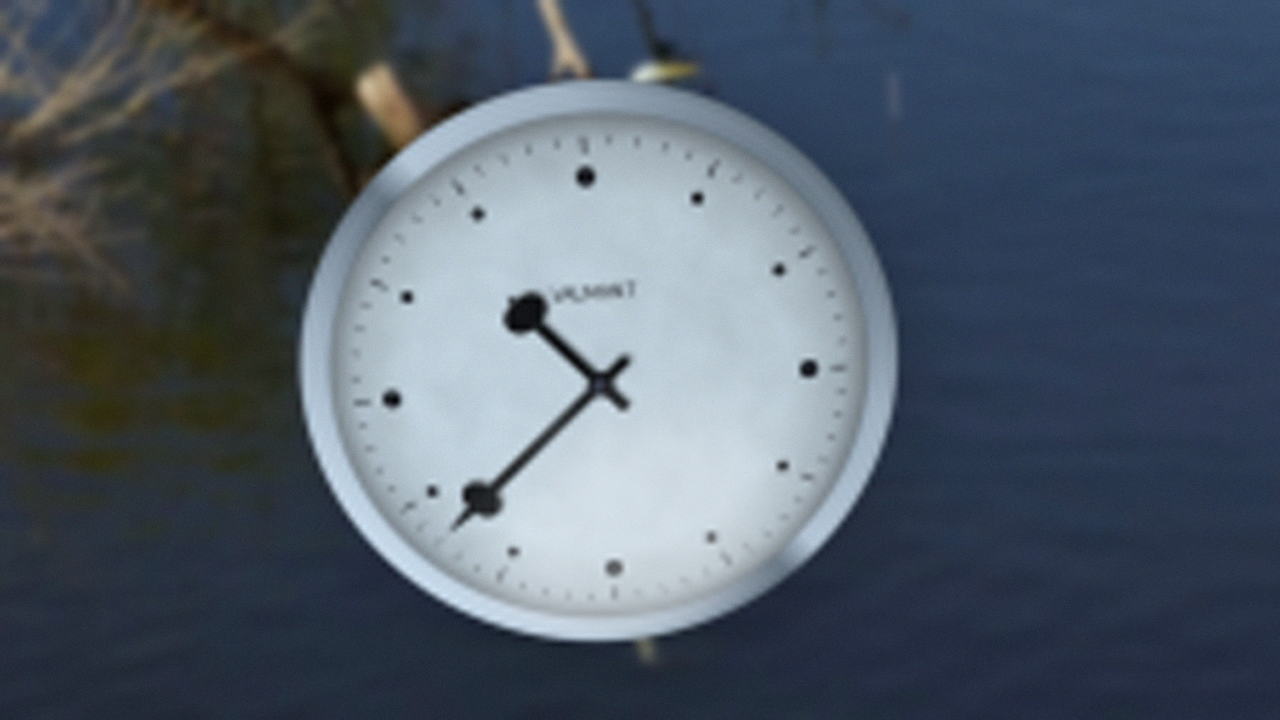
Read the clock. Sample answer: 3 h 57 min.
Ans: 10 h 38 min
